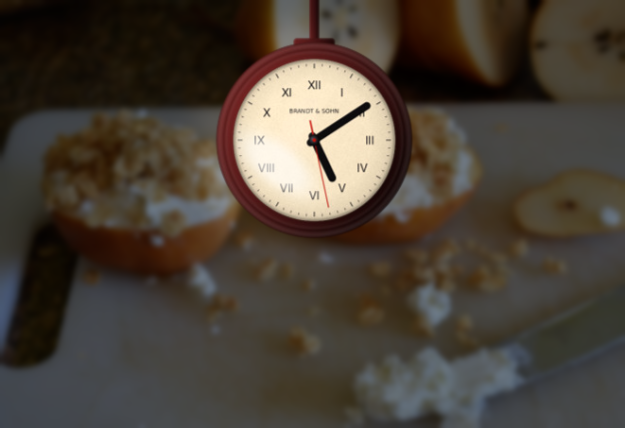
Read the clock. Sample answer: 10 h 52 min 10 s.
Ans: 5 h 09 min 28 s
